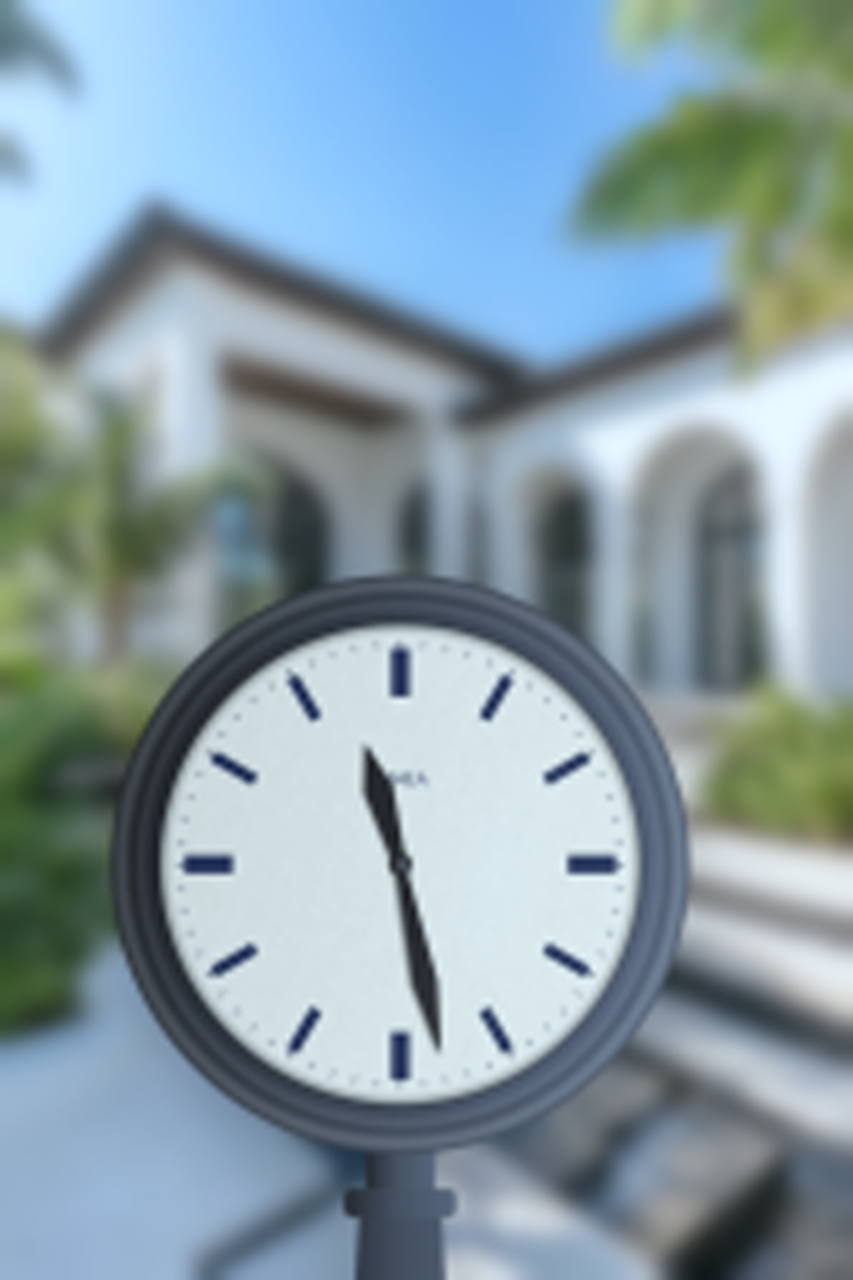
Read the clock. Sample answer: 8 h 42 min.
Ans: 11 h 28 min
